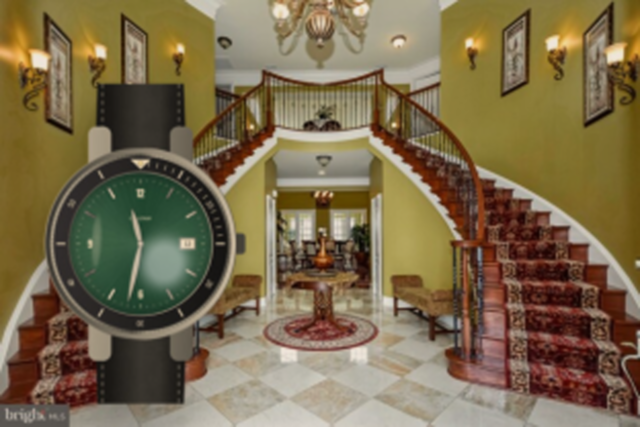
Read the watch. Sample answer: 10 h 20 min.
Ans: 11 h 32 min
